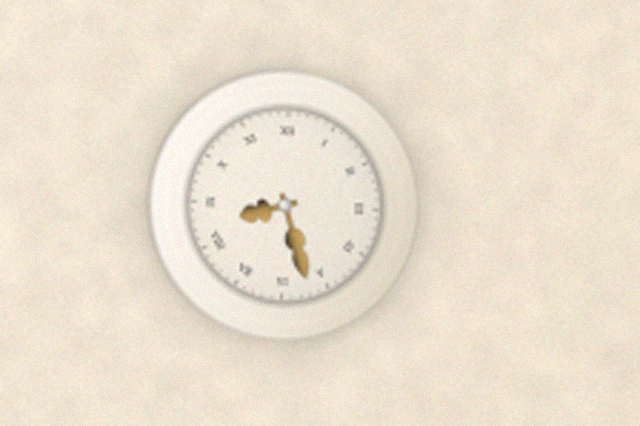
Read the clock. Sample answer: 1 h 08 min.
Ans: 8 h 27 min
